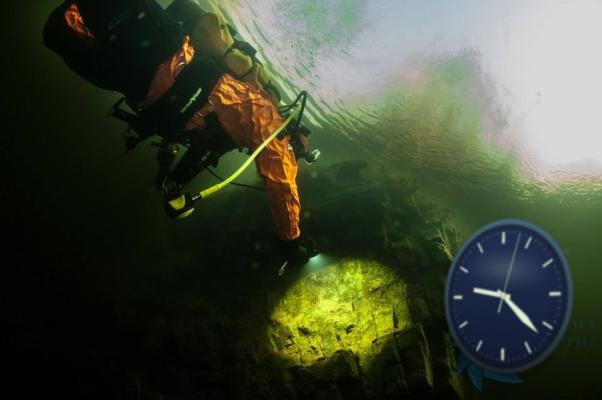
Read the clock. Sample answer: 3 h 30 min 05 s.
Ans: 9 h 22 min 03 s
